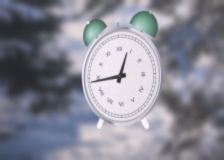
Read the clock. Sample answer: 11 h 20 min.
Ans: 12 h 44 min
